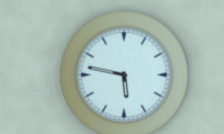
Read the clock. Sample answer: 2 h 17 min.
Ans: 5 h 47 min
